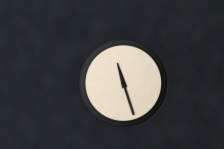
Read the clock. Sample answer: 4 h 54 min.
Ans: 11 h 27 min
